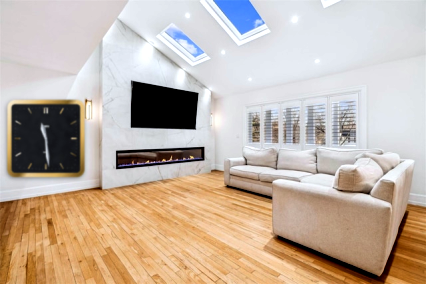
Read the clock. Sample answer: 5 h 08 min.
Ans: 11 h 29 min
